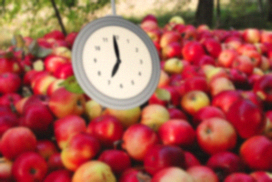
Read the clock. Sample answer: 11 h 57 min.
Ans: 6 h 59 min
